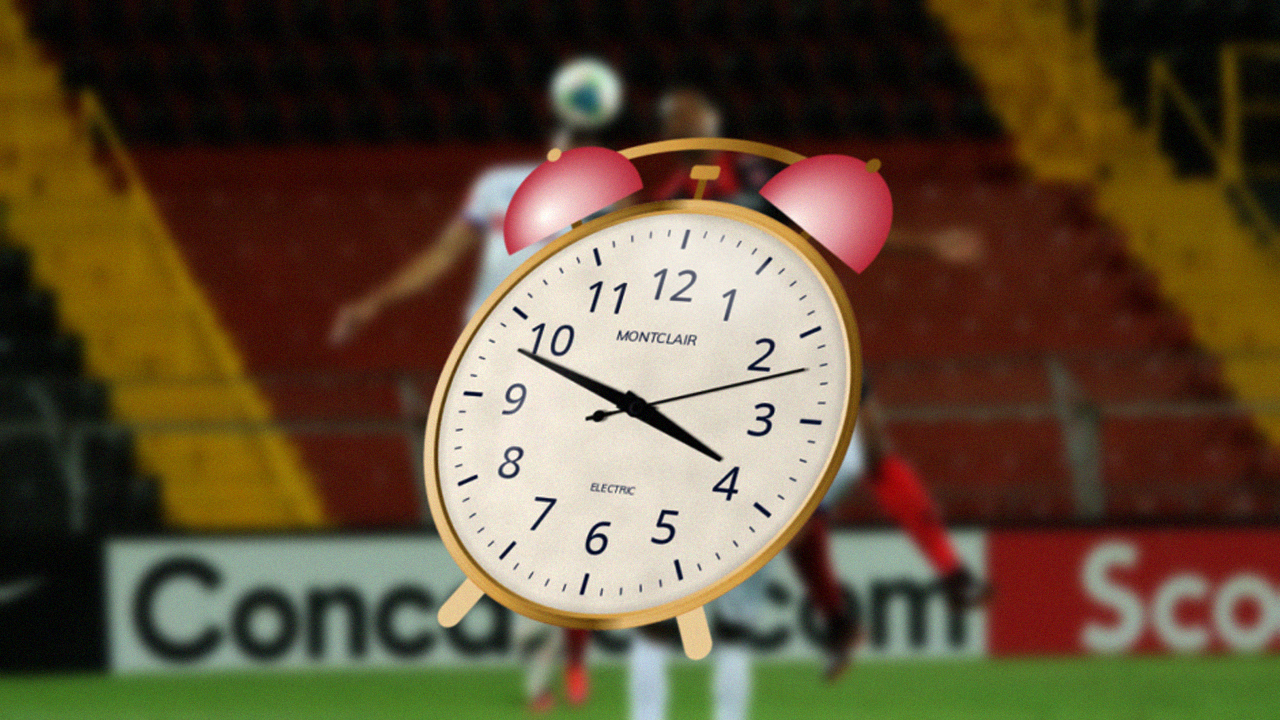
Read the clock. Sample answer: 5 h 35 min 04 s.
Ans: 3 h 48 min 12 s
